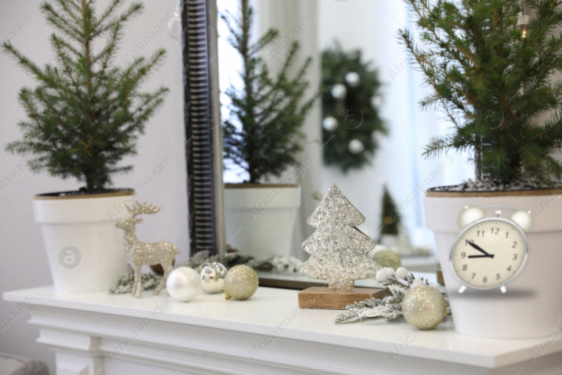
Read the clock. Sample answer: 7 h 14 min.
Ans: 8 h 50 min
